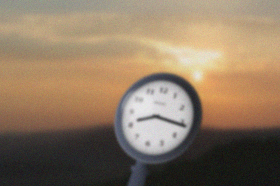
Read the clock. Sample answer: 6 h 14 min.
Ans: 8 h 16 min
